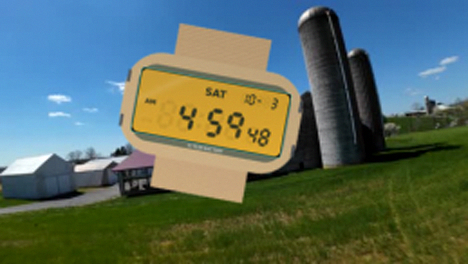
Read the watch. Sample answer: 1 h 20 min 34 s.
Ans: 4 h 59 min 48 s
